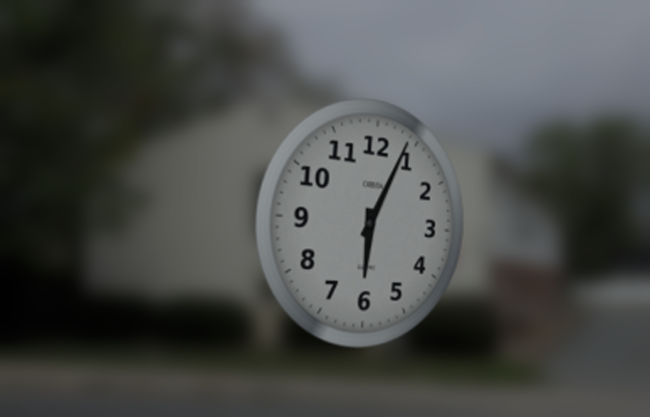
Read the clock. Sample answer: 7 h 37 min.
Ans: 6 h 04 min
